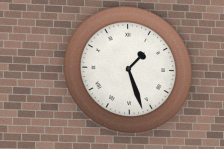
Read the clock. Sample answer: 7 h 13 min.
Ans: 1 h 27 min
